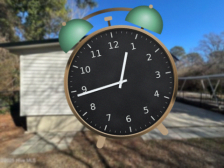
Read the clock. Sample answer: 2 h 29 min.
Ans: 12 h 44 min
